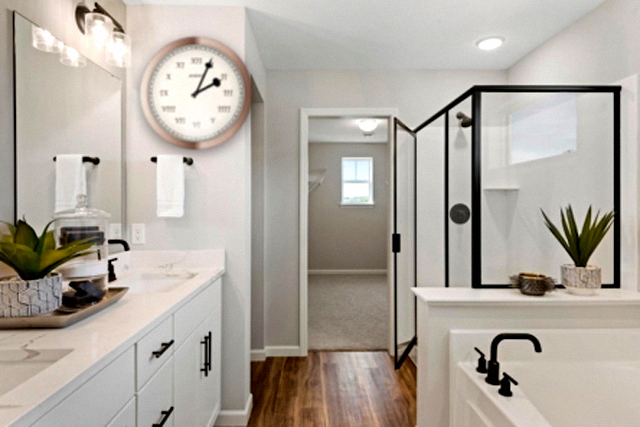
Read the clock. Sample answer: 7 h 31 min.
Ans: 2 h 04 min
